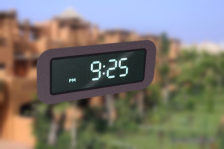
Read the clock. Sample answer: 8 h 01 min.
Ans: 9 h 25 min
